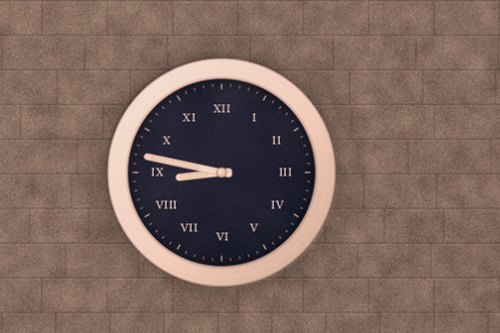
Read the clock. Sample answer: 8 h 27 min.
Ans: 8 h 47 min
